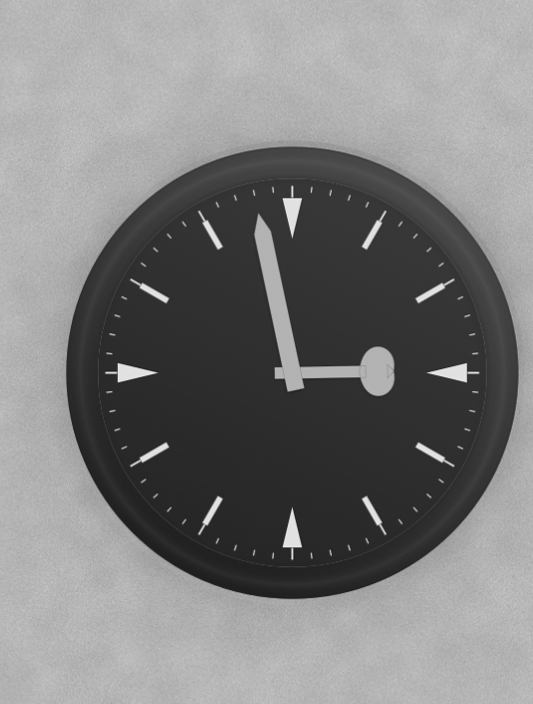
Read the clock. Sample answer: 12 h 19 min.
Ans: 2 h 58 min
